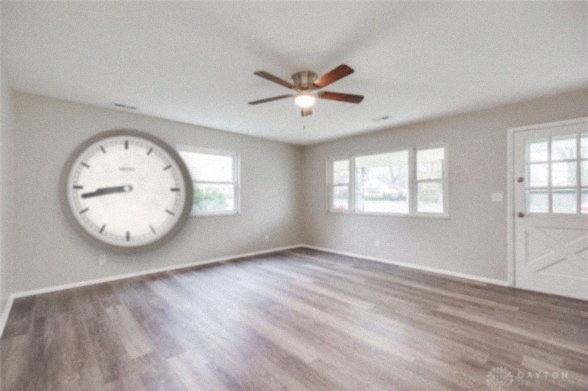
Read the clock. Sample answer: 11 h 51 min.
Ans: 8 h 43 min
